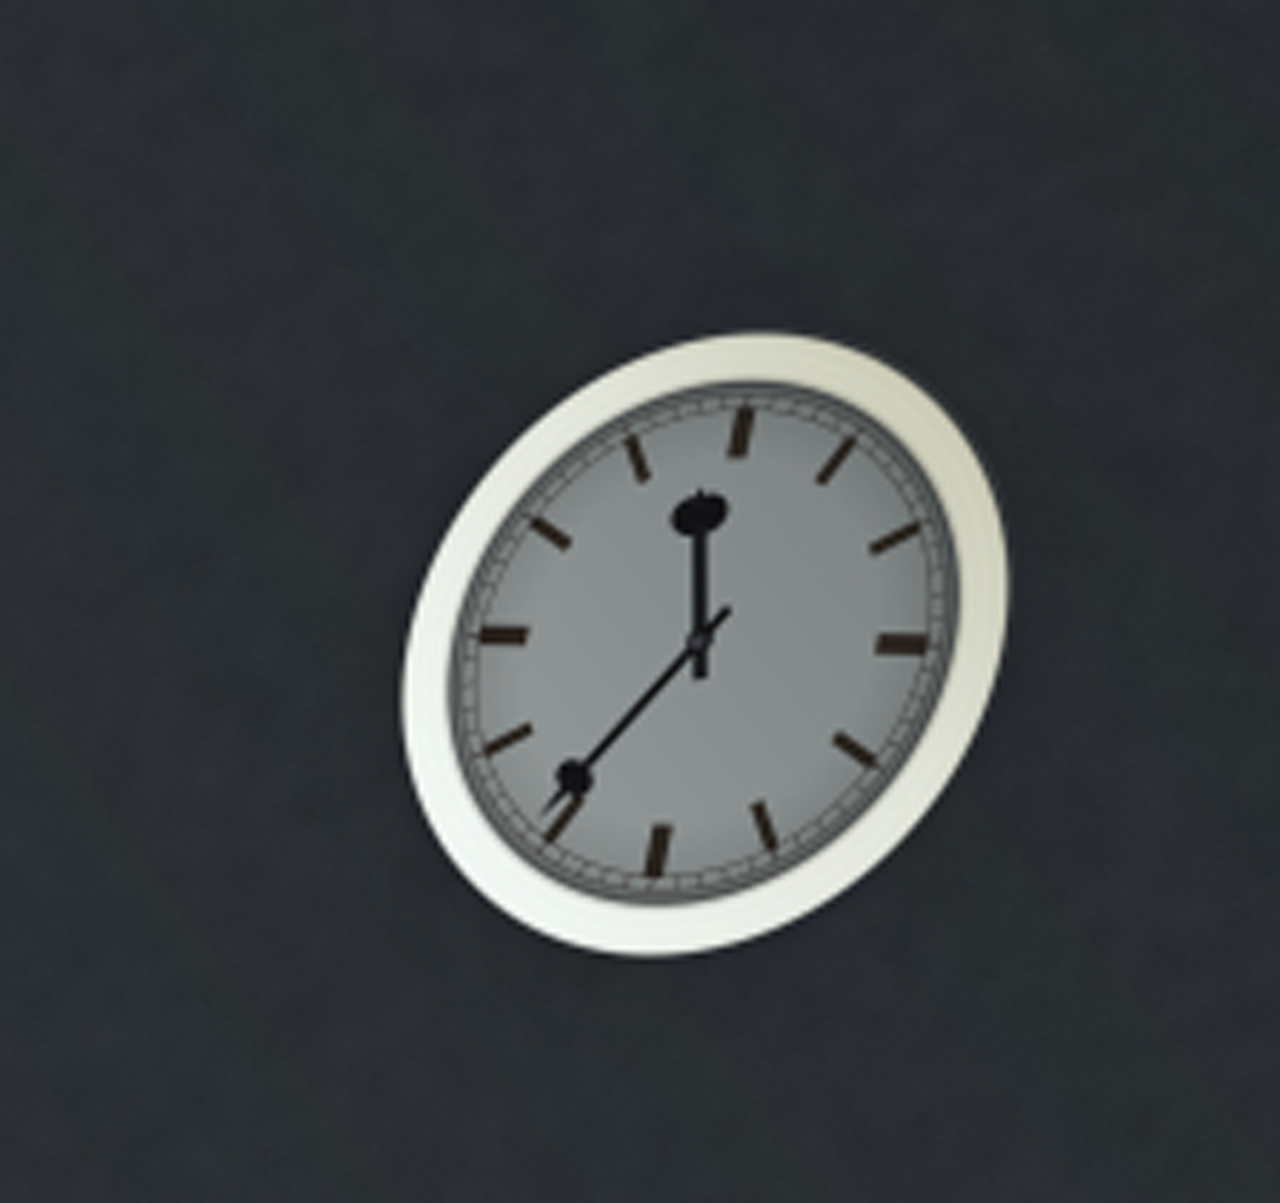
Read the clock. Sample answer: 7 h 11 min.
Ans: 11 h 36 min
